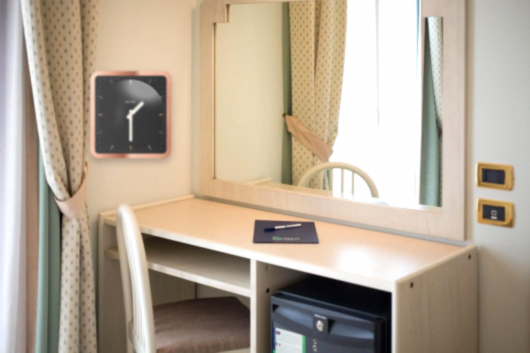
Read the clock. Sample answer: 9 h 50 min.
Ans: 1 h 30 min
